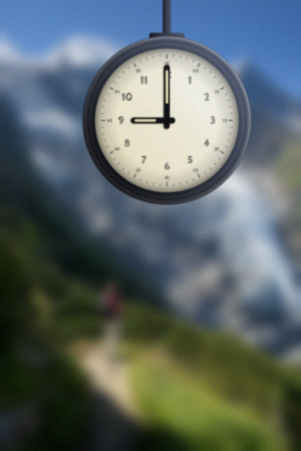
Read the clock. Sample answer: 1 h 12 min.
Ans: 9 h 00 min
